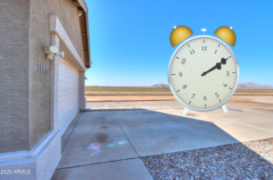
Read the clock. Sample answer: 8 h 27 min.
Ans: 2 h 10 min
